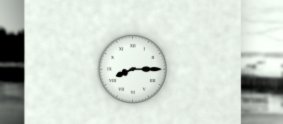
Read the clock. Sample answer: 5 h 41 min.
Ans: 8 h 15 min
